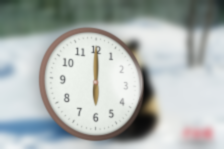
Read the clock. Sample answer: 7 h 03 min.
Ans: 6 h 00 min
